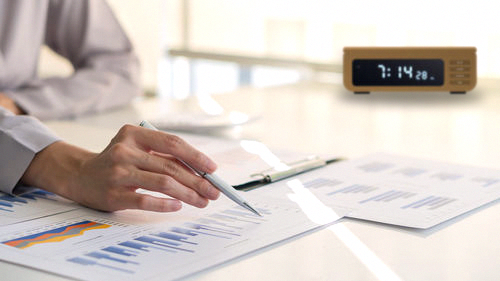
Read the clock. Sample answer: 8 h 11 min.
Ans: 7 h 14 min
